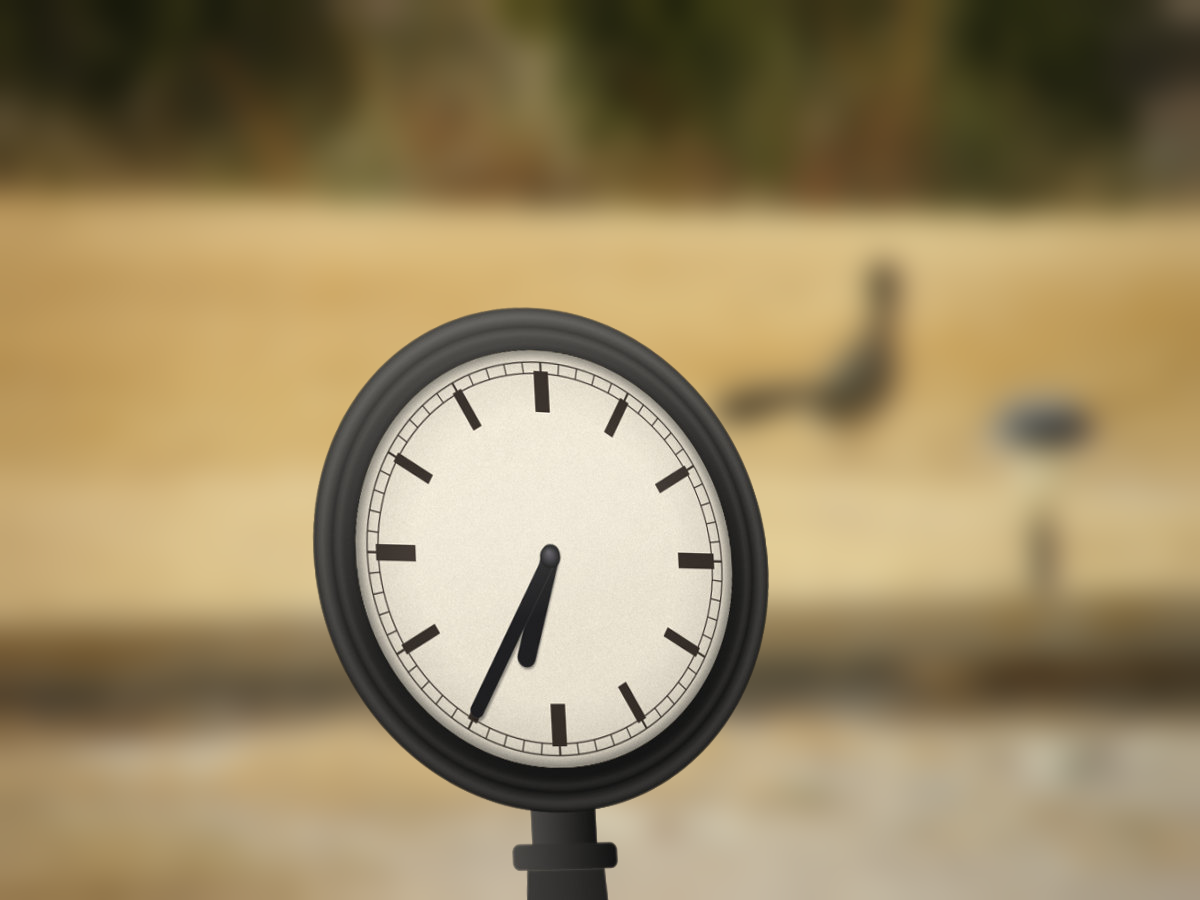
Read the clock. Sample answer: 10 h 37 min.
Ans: 6 h 35 min
